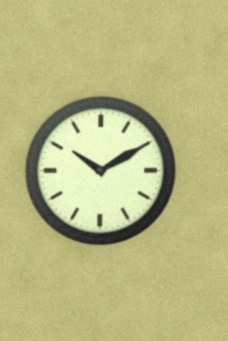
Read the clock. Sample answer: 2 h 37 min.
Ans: 10 h 10 min
